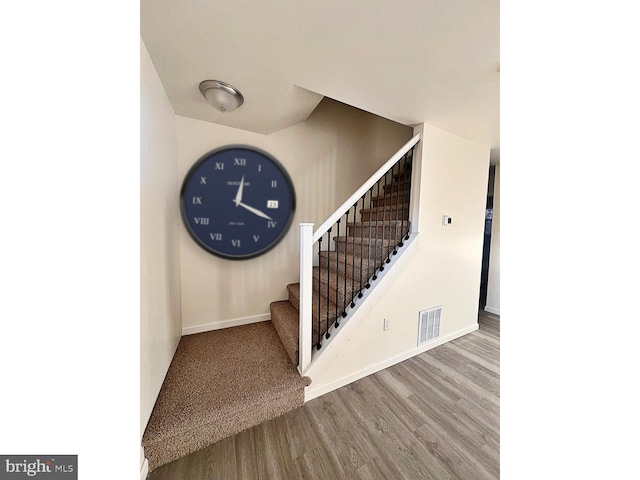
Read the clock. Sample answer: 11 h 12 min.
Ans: 12 h 19 min
